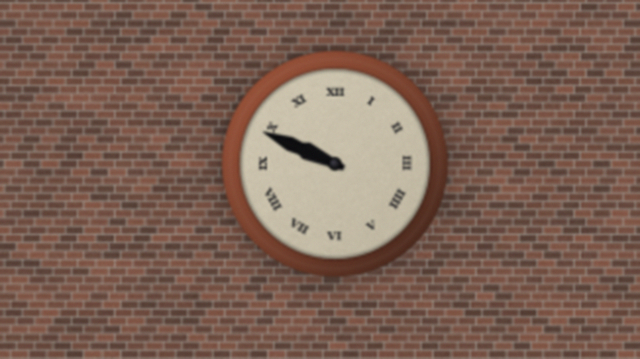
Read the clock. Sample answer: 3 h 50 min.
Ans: 9 h 49 min
